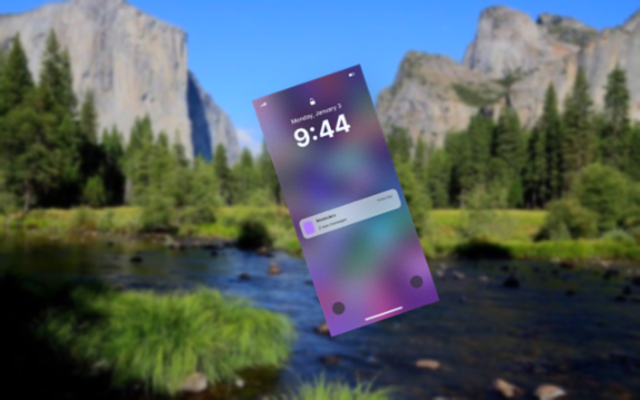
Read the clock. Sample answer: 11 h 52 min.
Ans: 9 h 44 min
